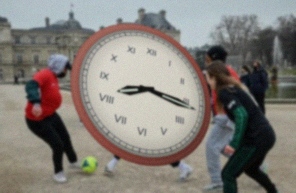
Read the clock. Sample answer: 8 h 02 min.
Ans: 8 h 16 min
